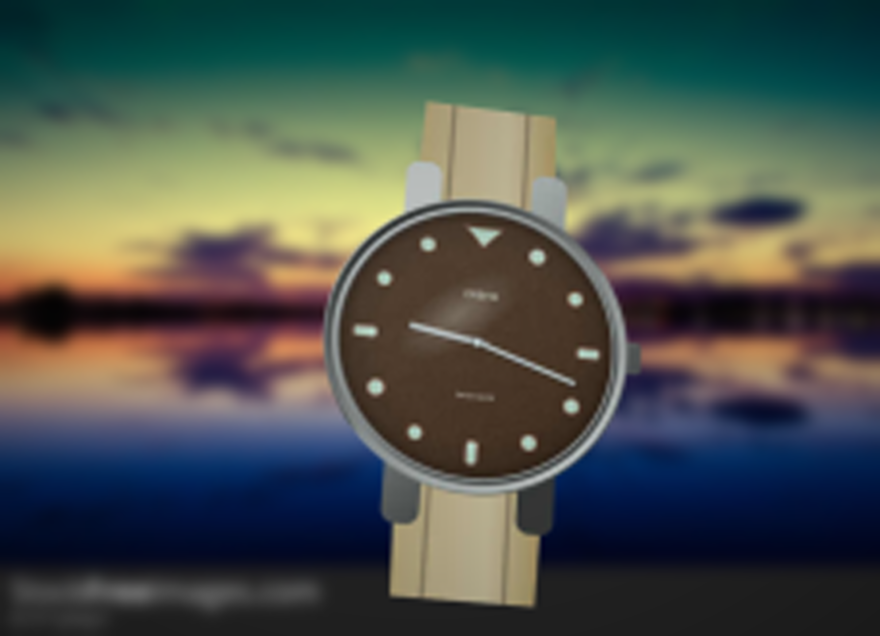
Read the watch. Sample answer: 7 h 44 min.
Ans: 9 h 18 min
